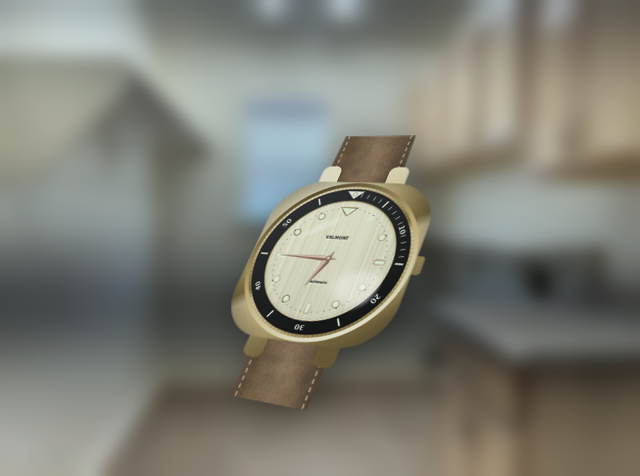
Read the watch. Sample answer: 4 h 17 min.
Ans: 6 h 45 min
